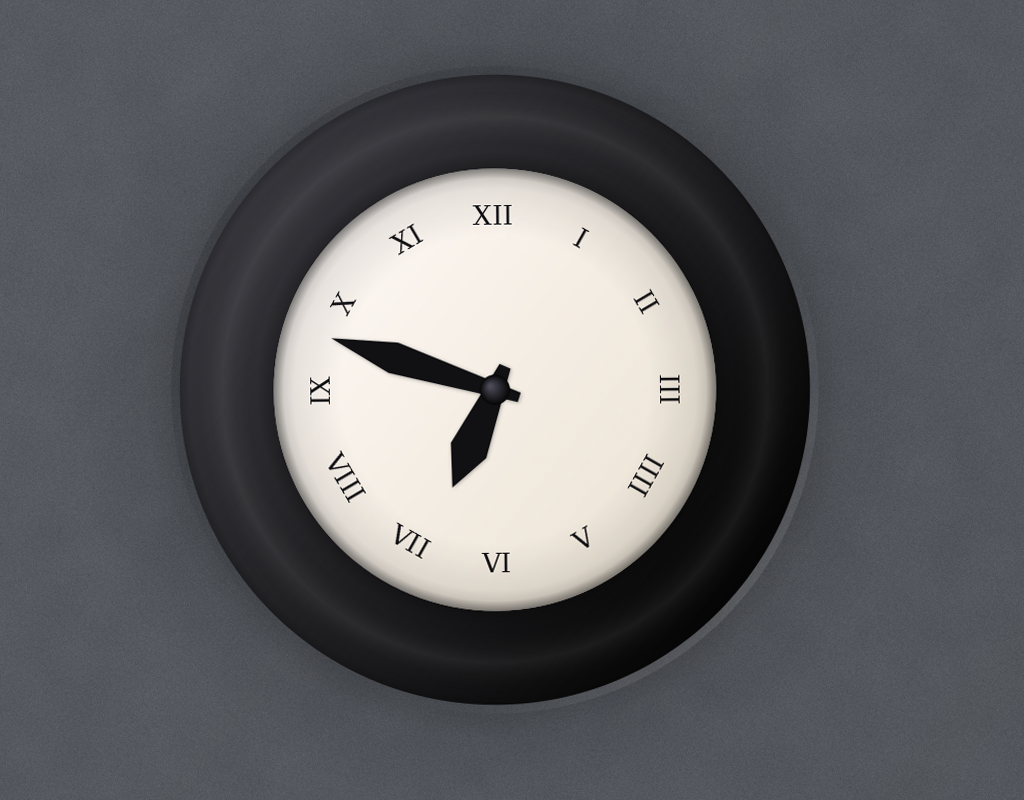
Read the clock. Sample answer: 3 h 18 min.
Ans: 6 h 48 min
